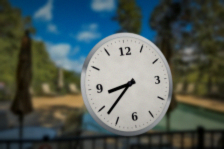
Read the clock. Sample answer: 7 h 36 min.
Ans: 8 h 38 min
